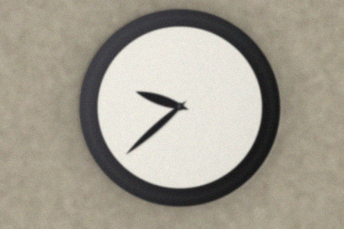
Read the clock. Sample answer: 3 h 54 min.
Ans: 9 h 38 min
